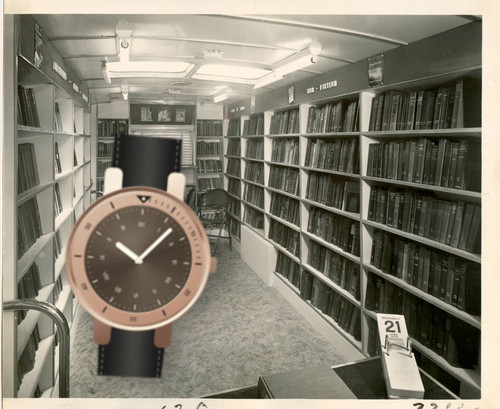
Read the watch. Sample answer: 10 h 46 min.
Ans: 10 h 07 min
